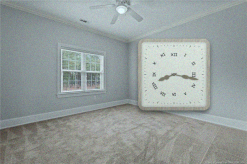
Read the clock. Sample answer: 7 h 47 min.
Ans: 8 h 17 min
